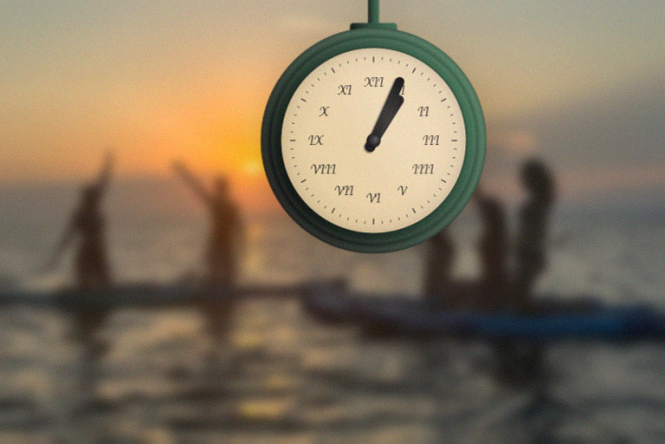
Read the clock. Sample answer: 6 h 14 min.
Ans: 1 h 04 min
